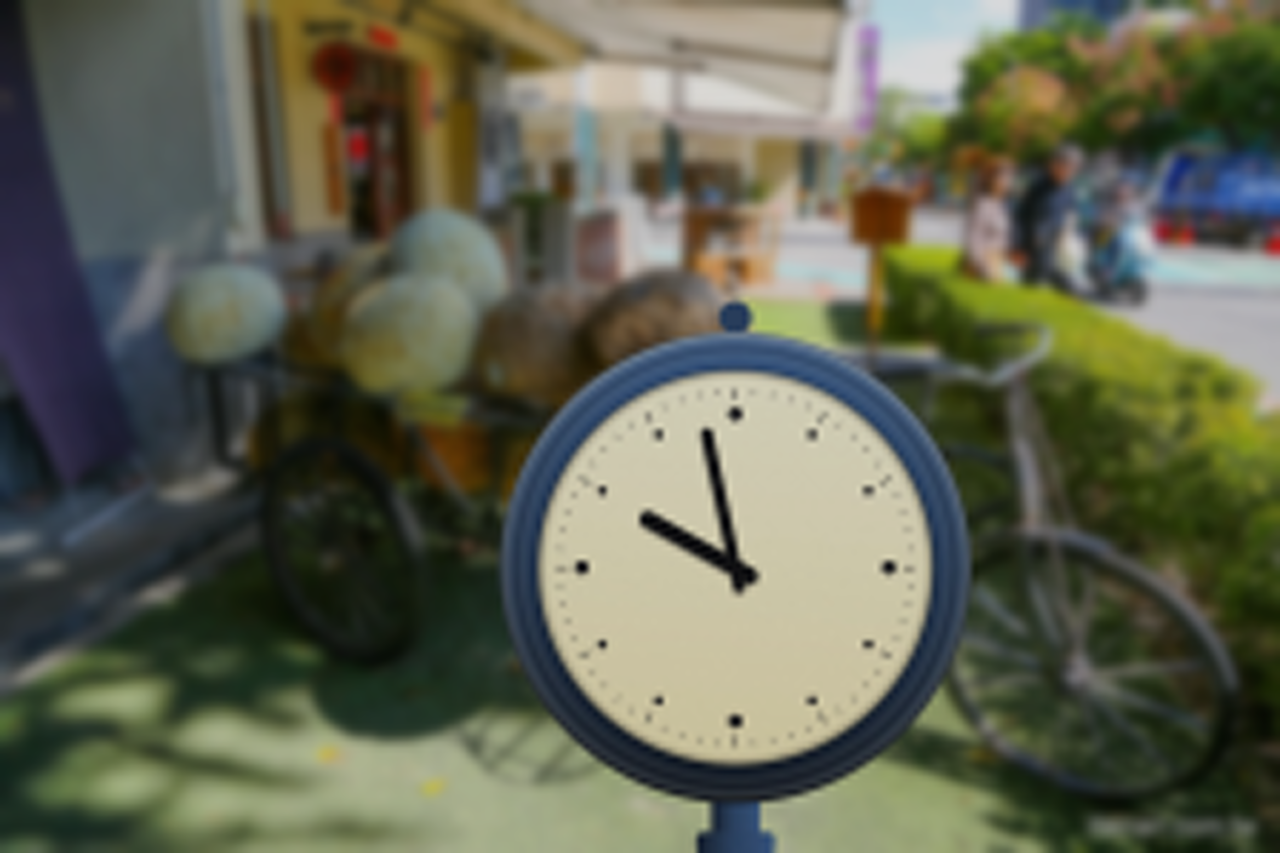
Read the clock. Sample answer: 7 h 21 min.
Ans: 9 h 58 min
